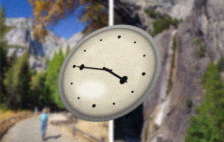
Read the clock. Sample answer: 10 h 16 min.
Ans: 3 h 45 min
